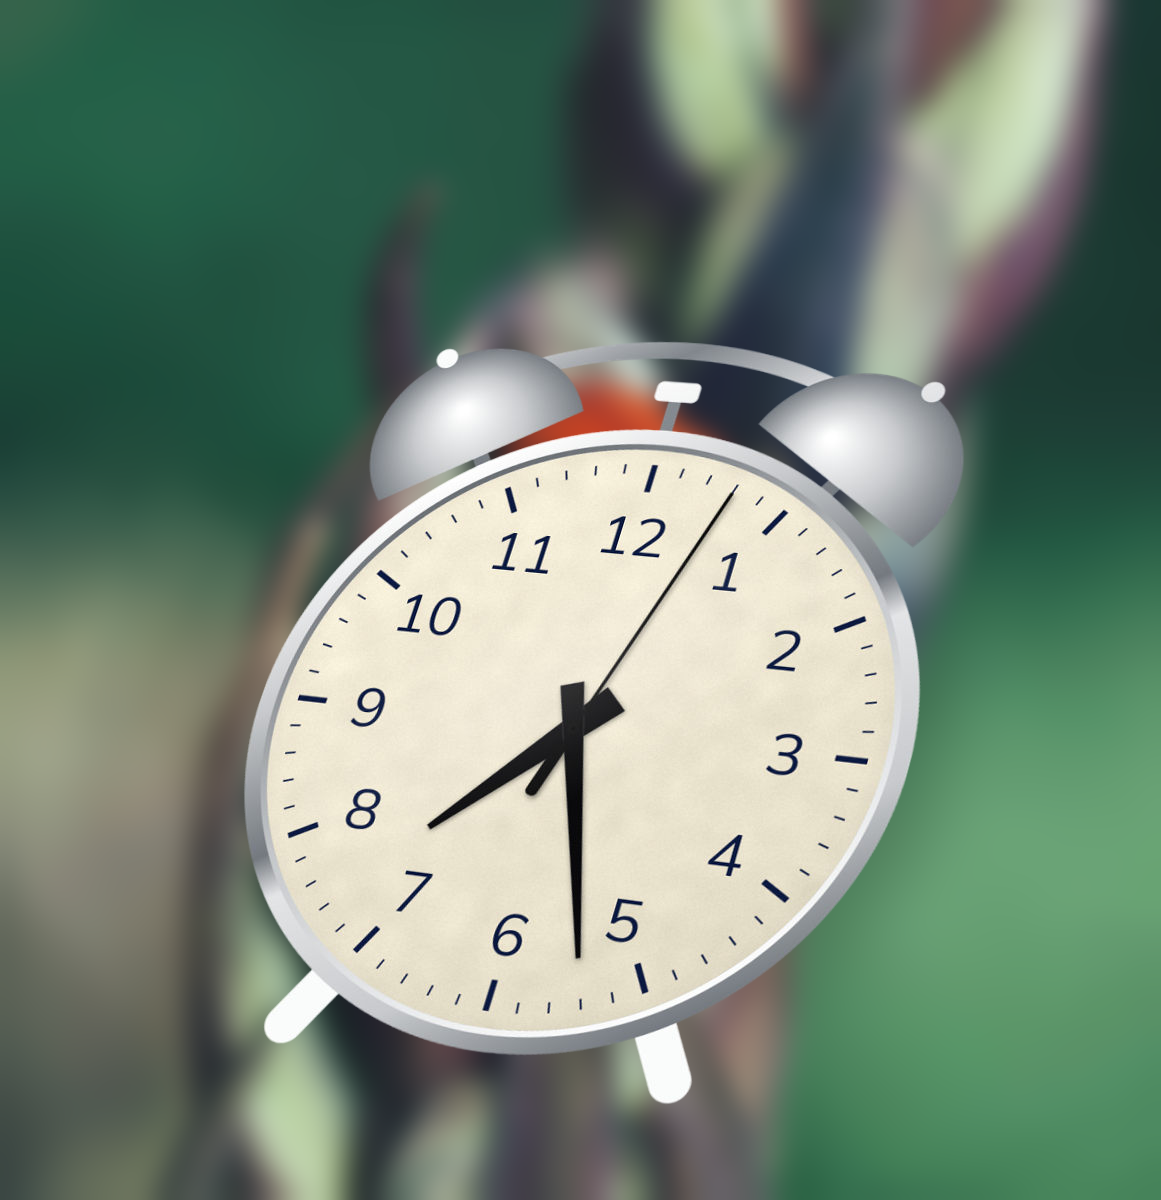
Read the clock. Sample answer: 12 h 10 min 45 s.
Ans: 7 h 27 min 03 s
